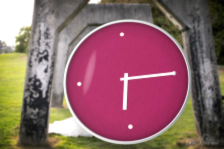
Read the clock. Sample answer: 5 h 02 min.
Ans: 6 h 15 min
